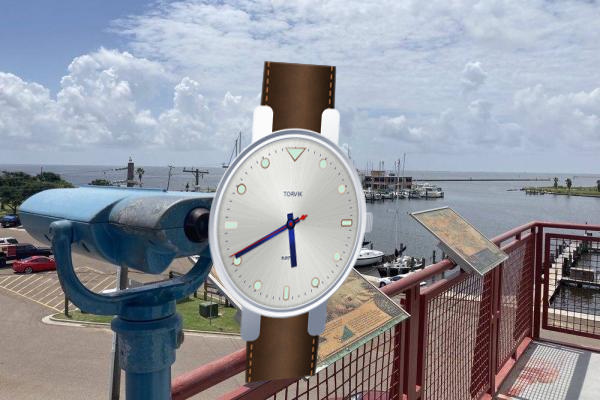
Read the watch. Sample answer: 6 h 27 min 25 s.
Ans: 5 h 40 min 41 s
